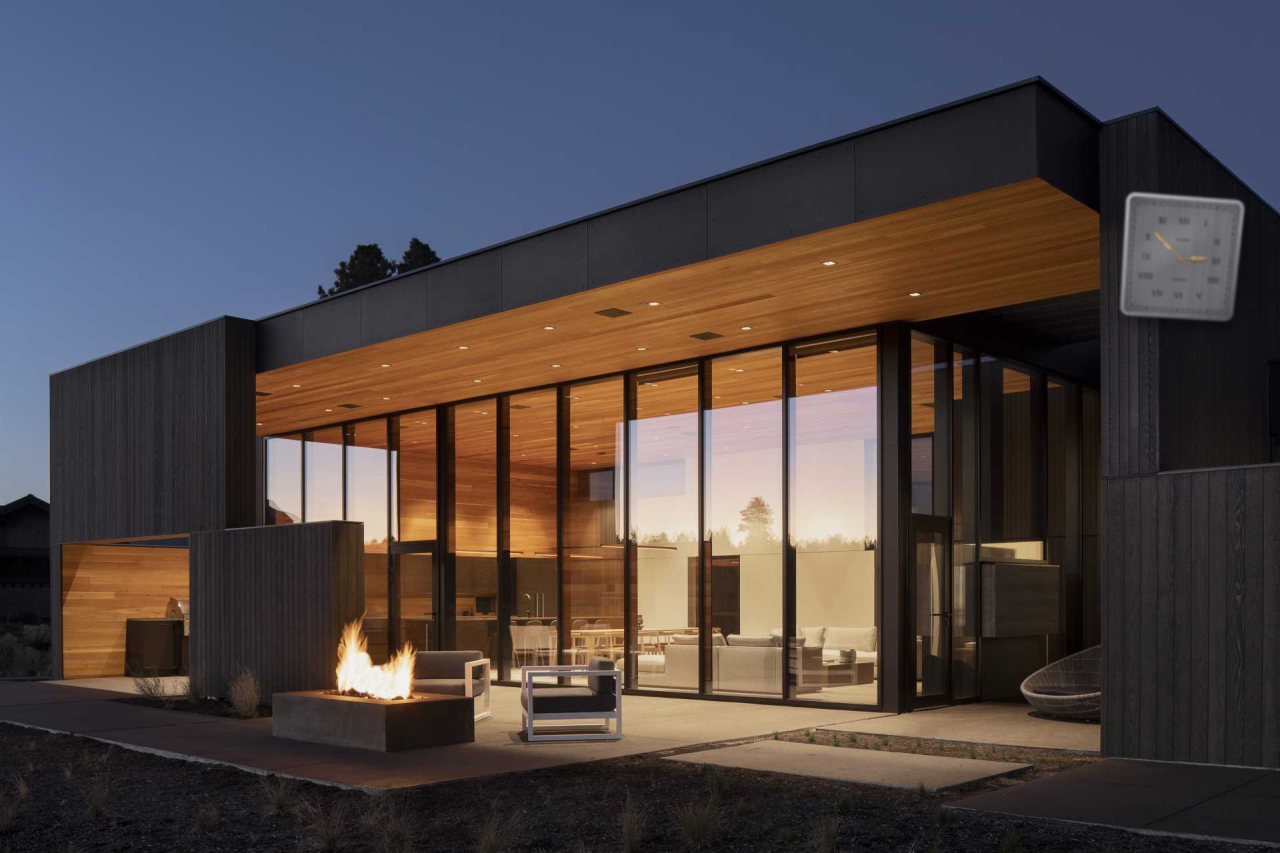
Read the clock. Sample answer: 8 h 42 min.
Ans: 2 h 52 min
